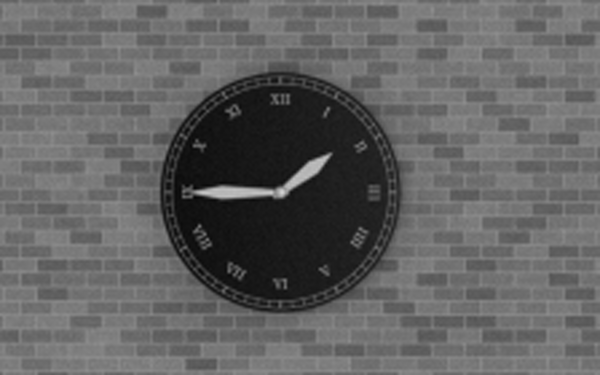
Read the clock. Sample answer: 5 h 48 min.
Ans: 1 h 45 min
